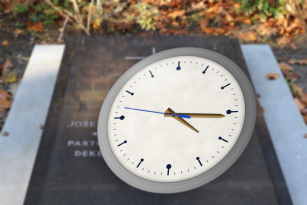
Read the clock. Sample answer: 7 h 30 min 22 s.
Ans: 4 h 15 min 47 s
